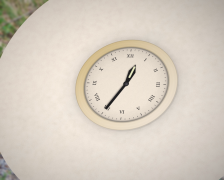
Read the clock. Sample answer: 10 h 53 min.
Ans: 12 h 35 min
